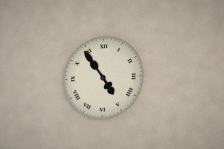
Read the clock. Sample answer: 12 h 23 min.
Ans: 4 h 54 min
